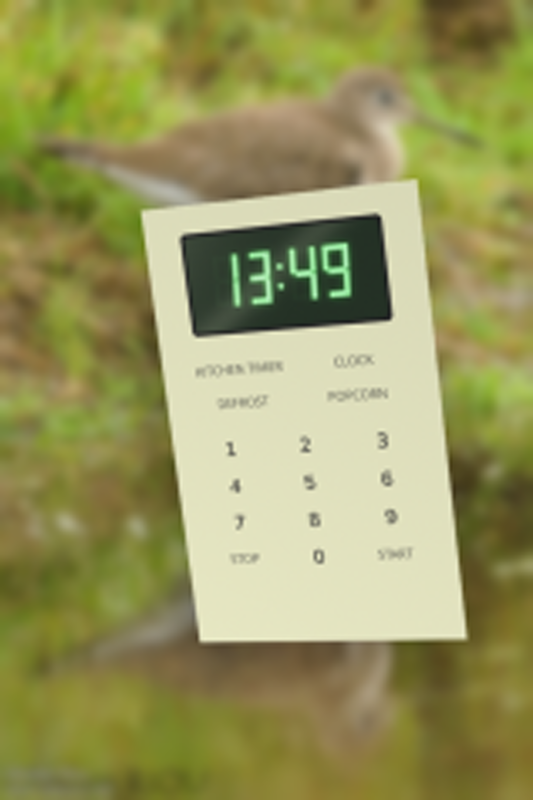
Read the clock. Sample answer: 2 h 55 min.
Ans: 13 h 49 min
